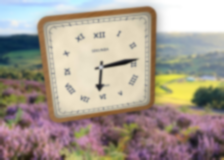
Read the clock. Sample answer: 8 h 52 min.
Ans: 6 h 14 min
